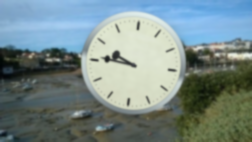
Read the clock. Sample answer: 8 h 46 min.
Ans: 9 h 46 min
